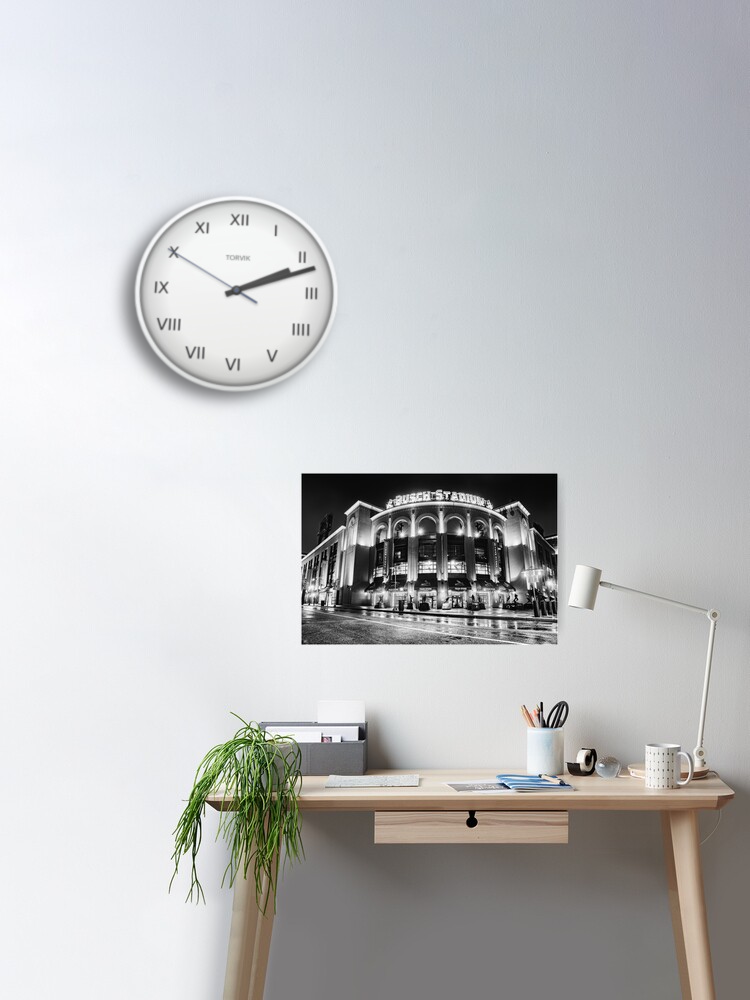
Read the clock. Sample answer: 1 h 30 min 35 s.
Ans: 2 h 11 min 50 s
